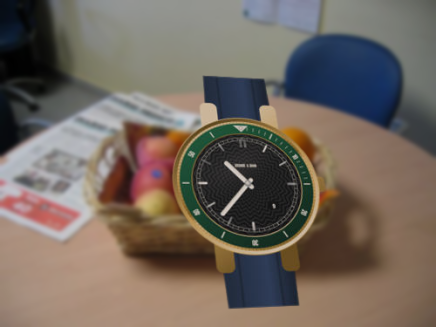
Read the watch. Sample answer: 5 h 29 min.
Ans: 10 h 37 min
